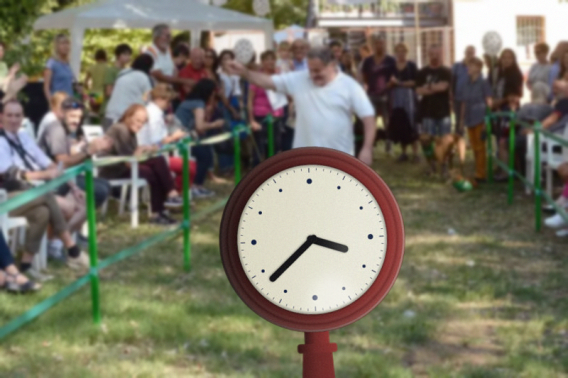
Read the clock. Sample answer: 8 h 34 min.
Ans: 3 h 38 min
